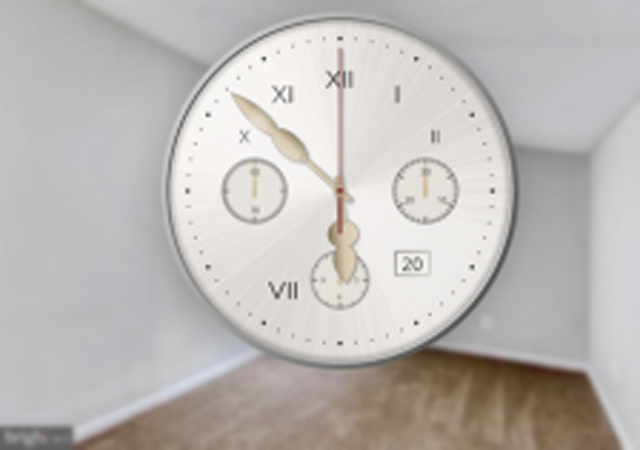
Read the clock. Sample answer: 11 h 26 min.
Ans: 5 h 52 min
